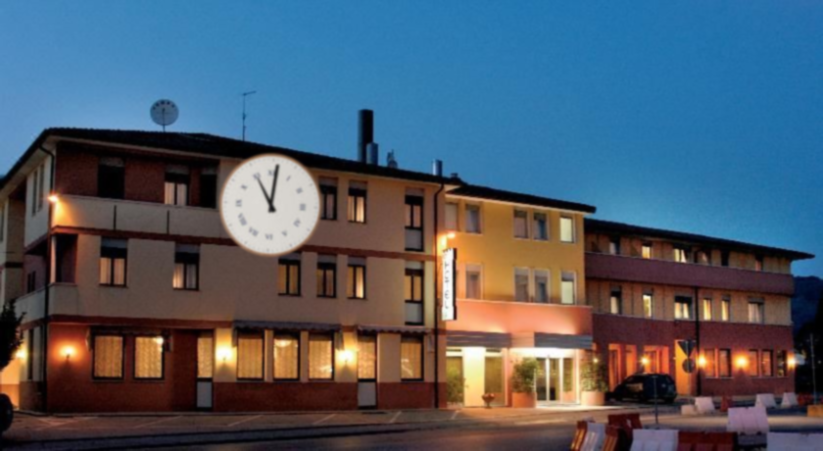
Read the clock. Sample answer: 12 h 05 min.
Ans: 11 h 01 min
